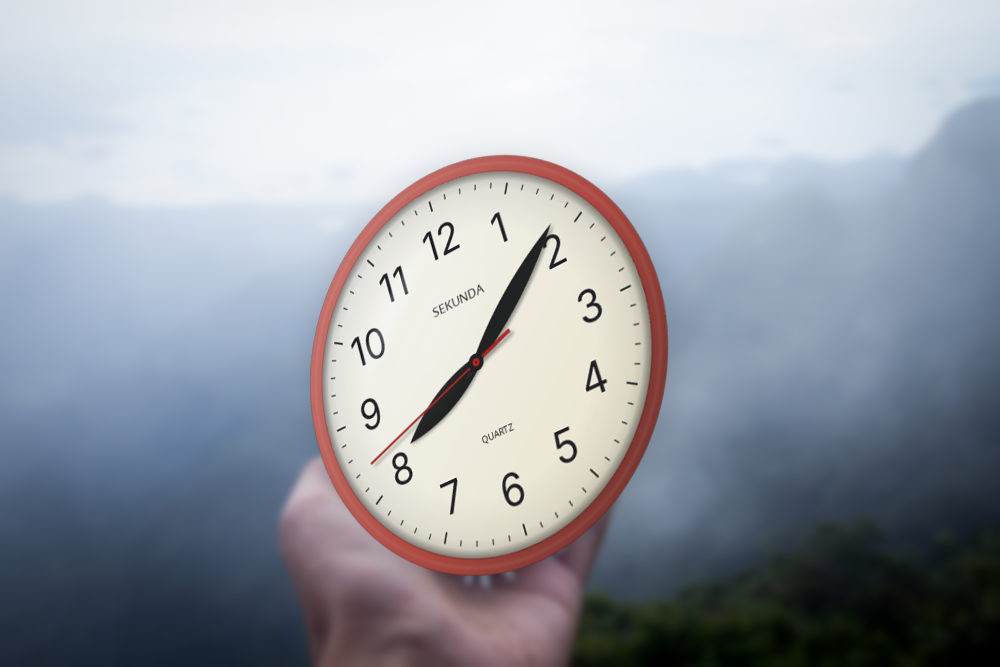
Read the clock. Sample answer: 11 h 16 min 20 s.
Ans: 8 h 08 min 42 s
